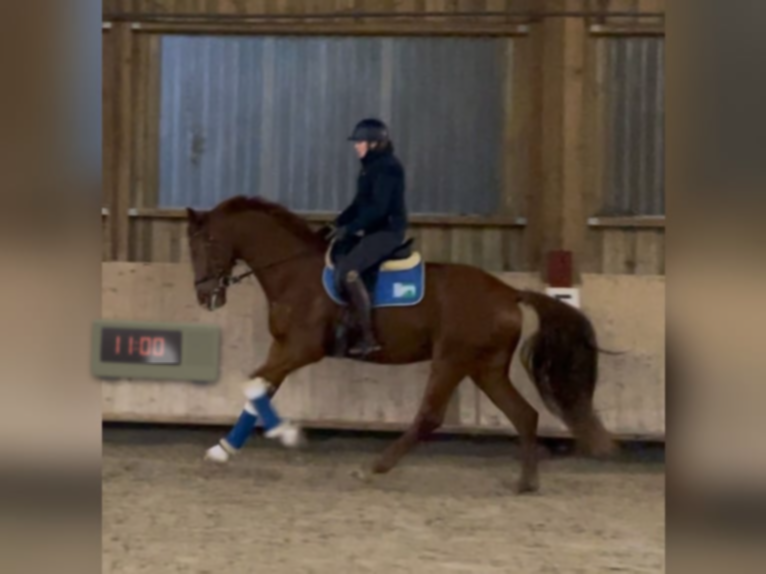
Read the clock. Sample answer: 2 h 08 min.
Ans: 11 h 00 min
